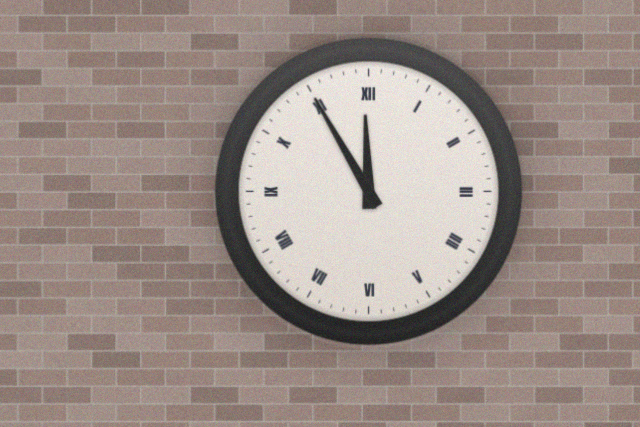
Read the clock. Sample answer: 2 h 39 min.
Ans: 11 h 55 min
